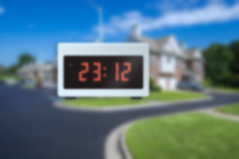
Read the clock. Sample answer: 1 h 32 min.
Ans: 23 h 12 min
